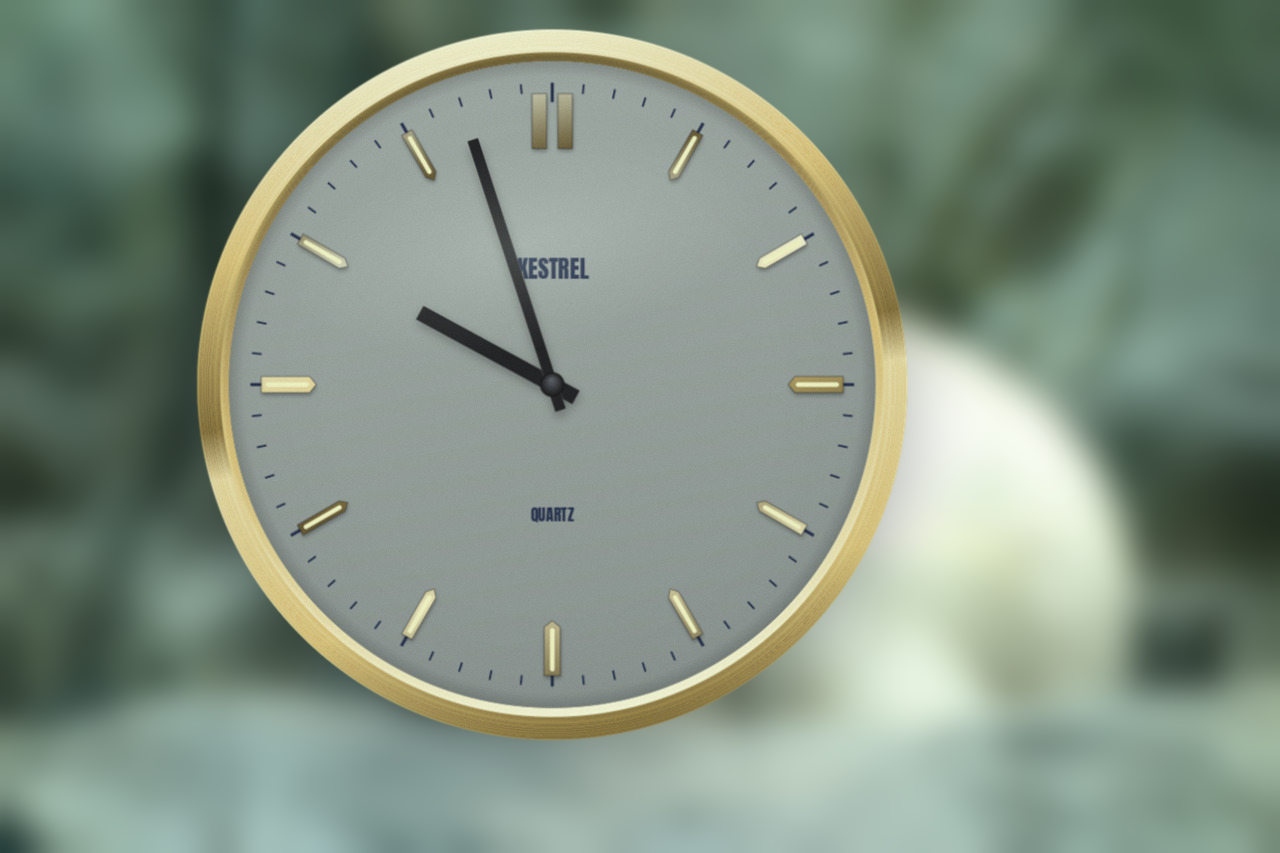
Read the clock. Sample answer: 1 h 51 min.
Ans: 9 h 57 min
